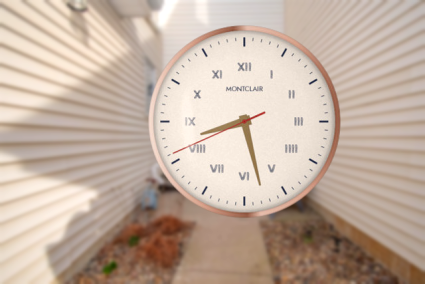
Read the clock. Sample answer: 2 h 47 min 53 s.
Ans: 8 h 27 min 41 s
